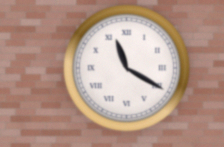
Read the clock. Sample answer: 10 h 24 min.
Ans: 11 h 20 min
